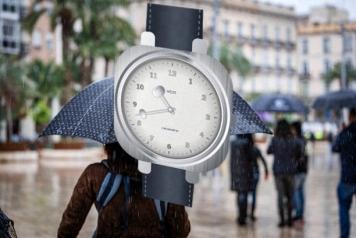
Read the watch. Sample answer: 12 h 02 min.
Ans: 10 h 42 min
